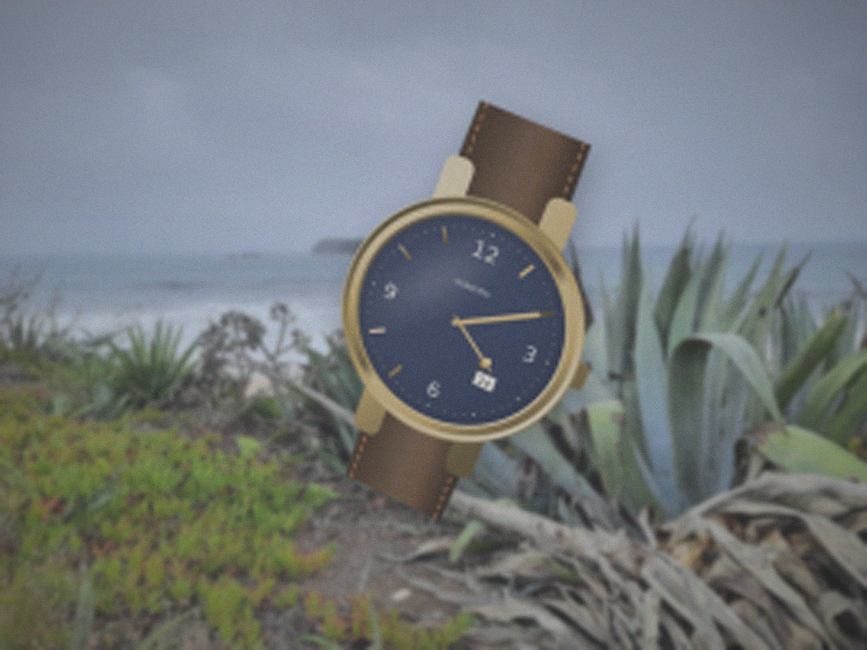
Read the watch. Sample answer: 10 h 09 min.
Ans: 4 h 10 min
